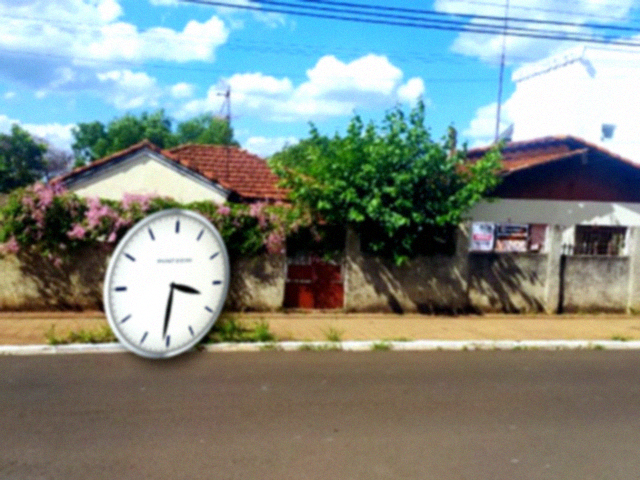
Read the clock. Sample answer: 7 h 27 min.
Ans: 3 h 31 min
